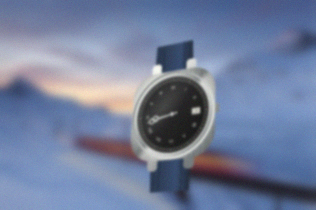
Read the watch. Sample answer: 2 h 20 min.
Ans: 8 h 43 min
